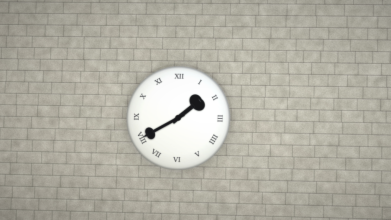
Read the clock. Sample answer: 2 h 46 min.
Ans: 1 h 40 min
